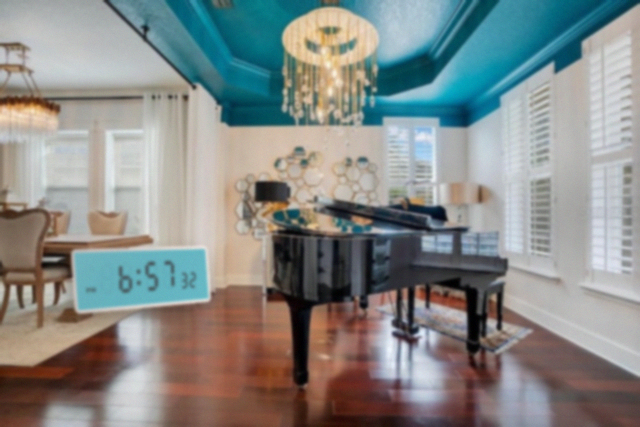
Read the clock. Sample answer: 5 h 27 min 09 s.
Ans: 6 h 57 min 32 s
